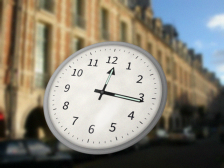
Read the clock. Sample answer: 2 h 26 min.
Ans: 12 h 16 min
